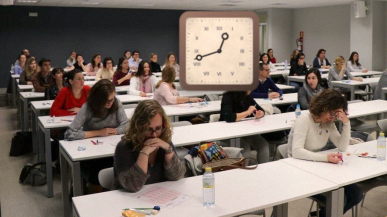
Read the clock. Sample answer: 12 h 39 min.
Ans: 12 h 42 min
